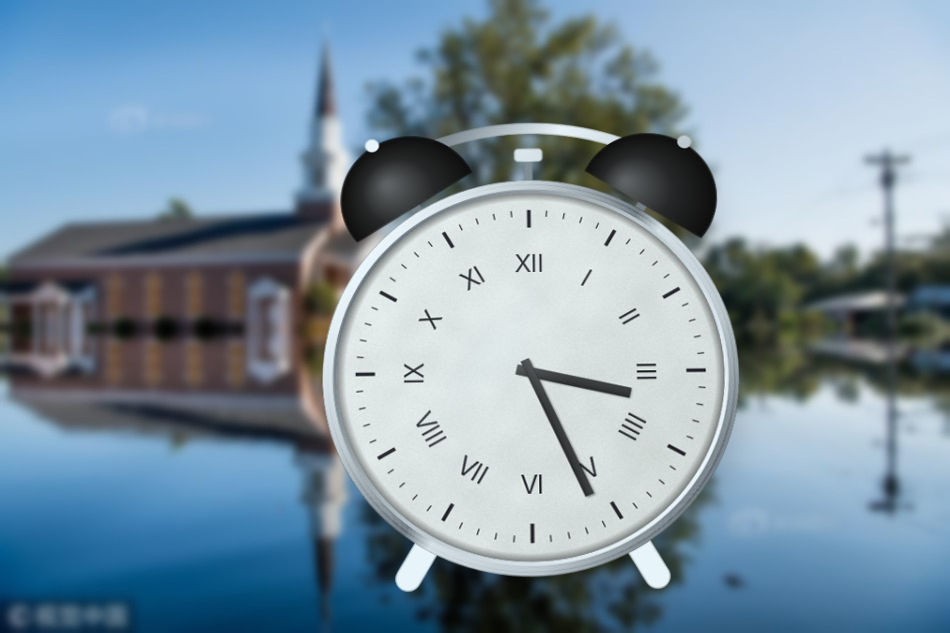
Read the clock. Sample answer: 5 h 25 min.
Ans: 3 h 26 min
